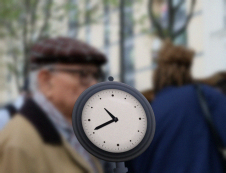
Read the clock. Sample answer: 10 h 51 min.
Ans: 10 h 41 min
